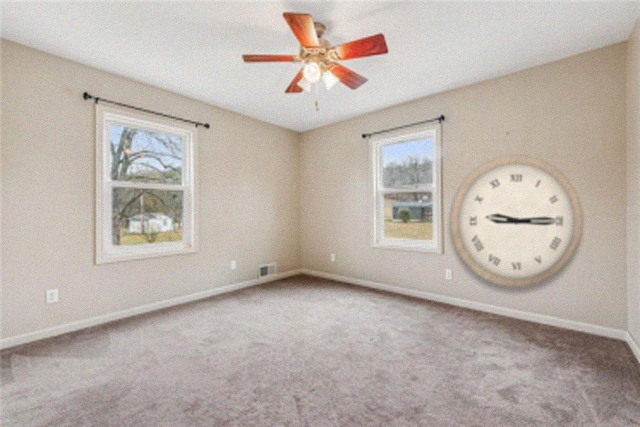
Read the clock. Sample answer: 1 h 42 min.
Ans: 9 h 15 min
